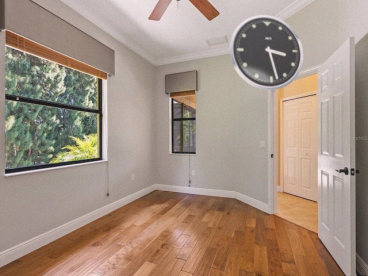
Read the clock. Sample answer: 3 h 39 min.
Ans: 3 h 28 min
